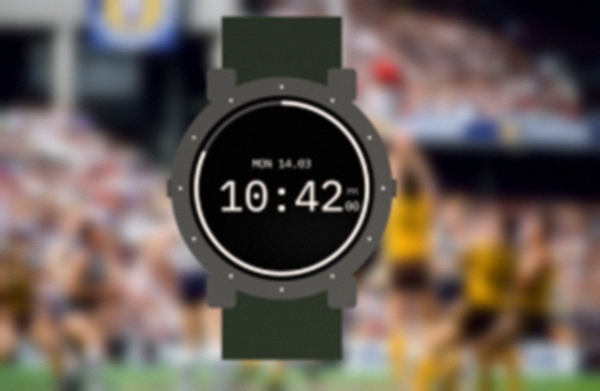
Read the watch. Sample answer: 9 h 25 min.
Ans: 10 h 42 min
